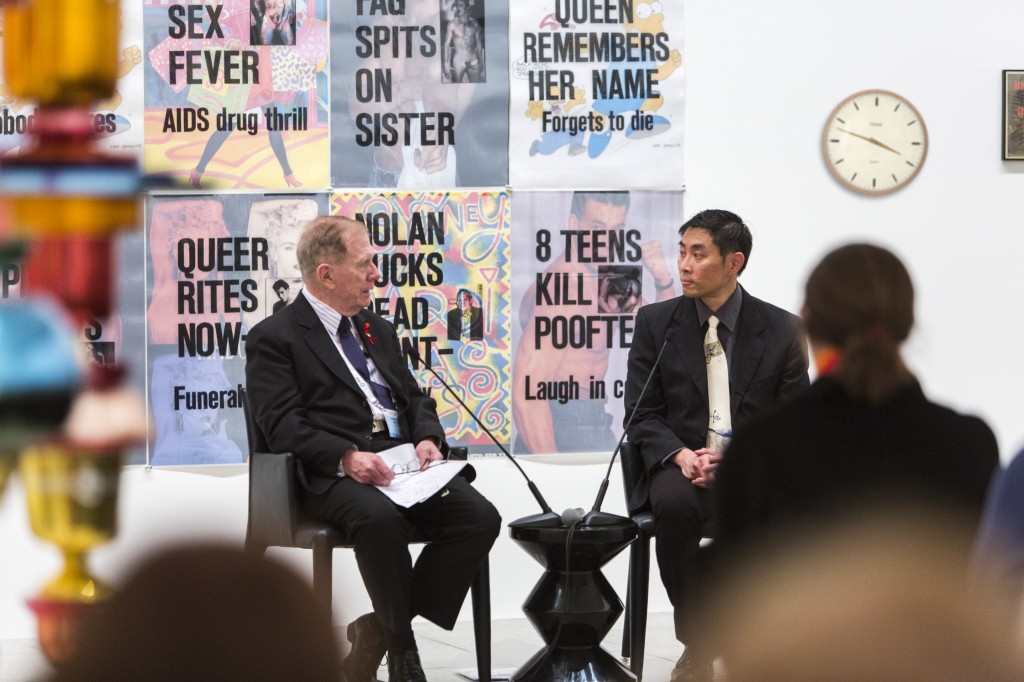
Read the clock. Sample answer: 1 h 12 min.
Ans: 3 h 48 min
